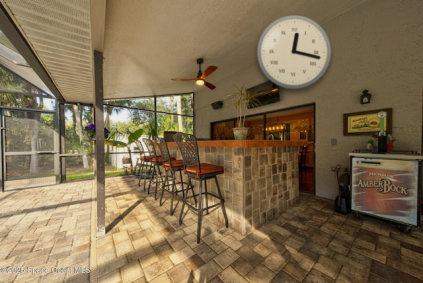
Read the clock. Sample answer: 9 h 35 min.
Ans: 12 h 17 min
